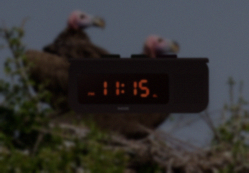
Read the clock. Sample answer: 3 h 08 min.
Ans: 11 h 15 min
